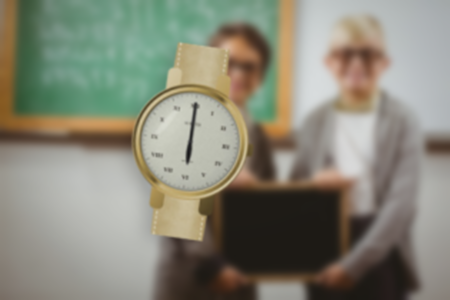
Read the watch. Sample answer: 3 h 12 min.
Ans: 6 h 00 min
